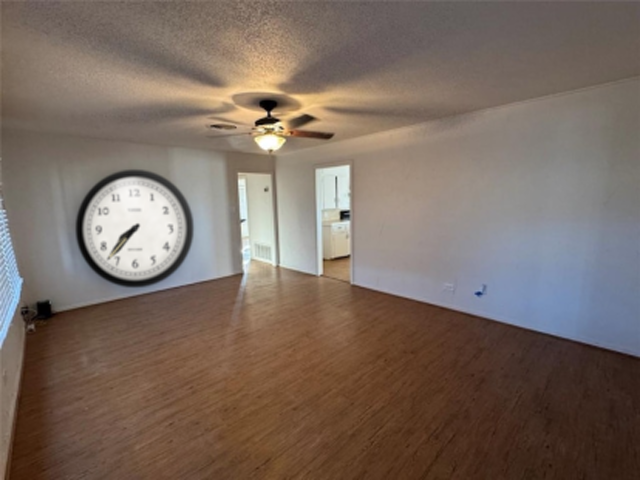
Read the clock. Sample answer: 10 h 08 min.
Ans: 7 h 37 min
